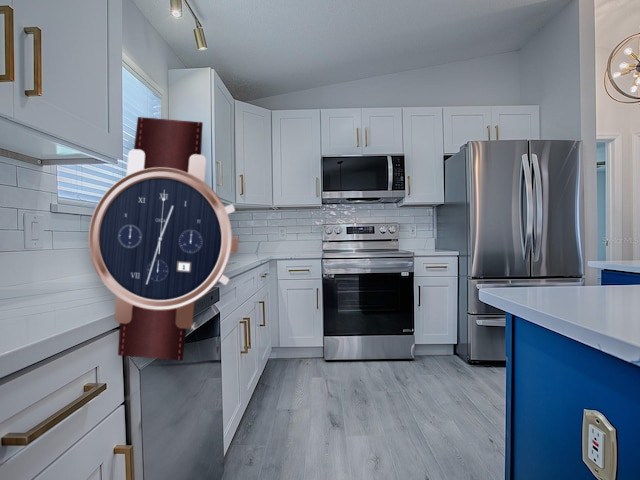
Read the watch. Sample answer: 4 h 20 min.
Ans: 12 h 32 min
